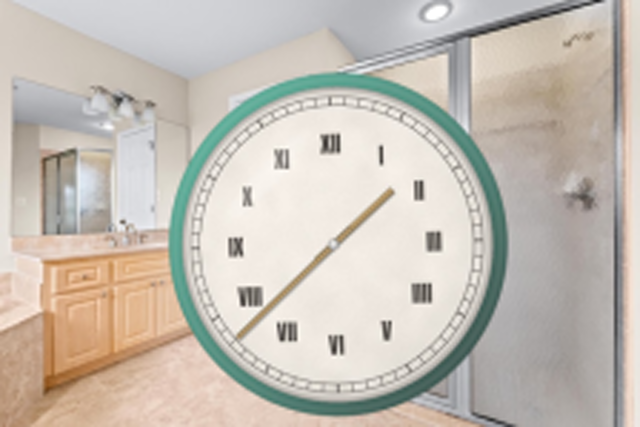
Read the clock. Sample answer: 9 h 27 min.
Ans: 1 h 38 min
